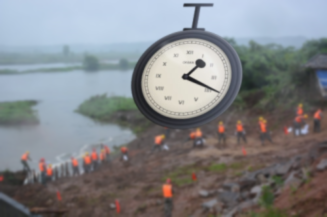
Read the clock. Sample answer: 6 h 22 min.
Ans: 1 h 19 min
